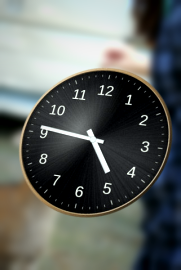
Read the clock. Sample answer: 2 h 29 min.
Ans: 4 h 46 min
